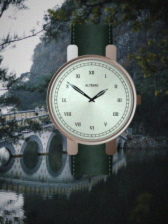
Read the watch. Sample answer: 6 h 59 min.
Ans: 1 h 51 min
